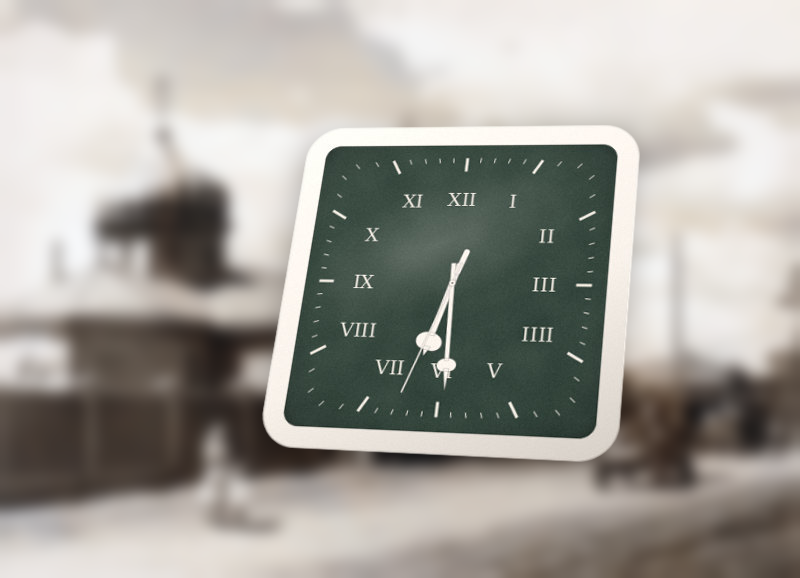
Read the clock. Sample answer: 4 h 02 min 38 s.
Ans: 6 h 29 min 33 s
